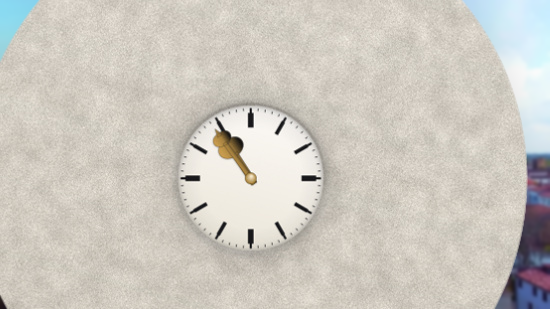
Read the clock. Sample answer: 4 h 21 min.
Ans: 10 h 54 min
